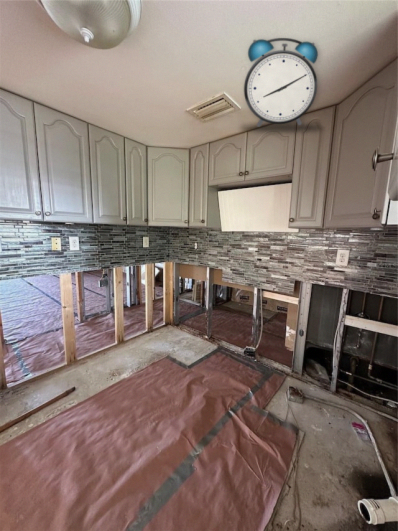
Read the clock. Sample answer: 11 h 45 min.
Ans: 8 h 10 min
